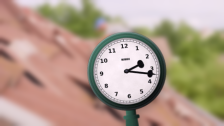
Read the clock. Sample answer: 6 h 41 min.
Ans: 2 h 17 min
